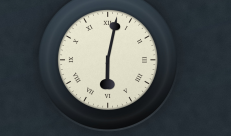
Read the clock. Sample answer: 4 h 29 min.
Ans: 6 h 02 min
